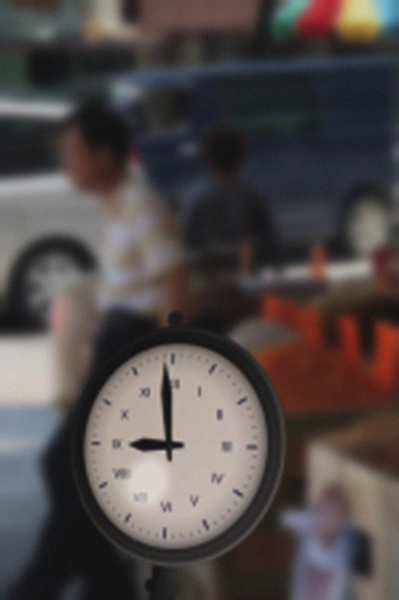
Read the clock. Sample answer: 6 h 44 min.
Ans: 8 h 59 min
